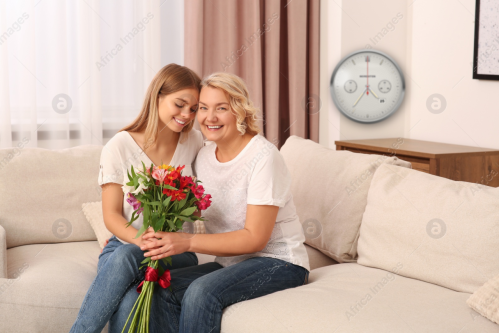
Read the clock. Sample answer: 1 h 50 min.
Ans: 4 h 36 min
